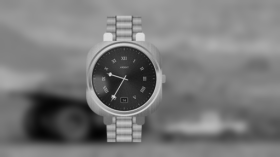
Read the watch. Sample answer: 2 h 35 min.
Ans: 9 h 35 min
